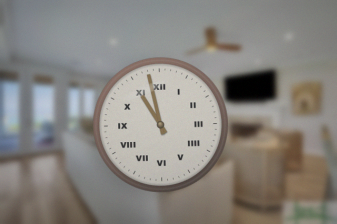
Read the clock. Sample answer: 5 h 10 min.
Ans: 10 h 58 min
